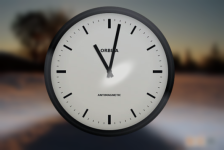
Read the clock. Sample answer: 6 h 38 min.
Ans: 11 h 02 min
